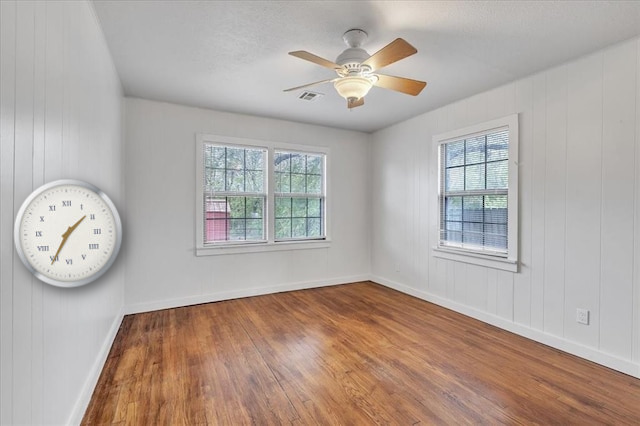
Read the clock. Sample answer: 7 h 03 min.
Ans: 1 h 35 min
